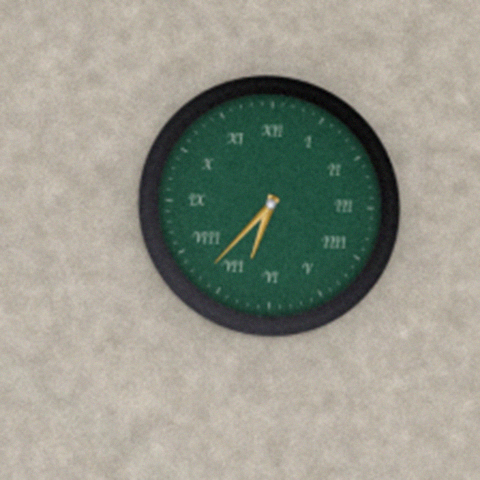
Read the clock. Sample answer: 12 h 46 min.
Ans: 6 h 37 min
